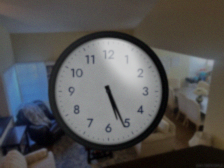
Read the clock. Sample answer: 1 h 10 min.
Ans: 5 h 26 min
